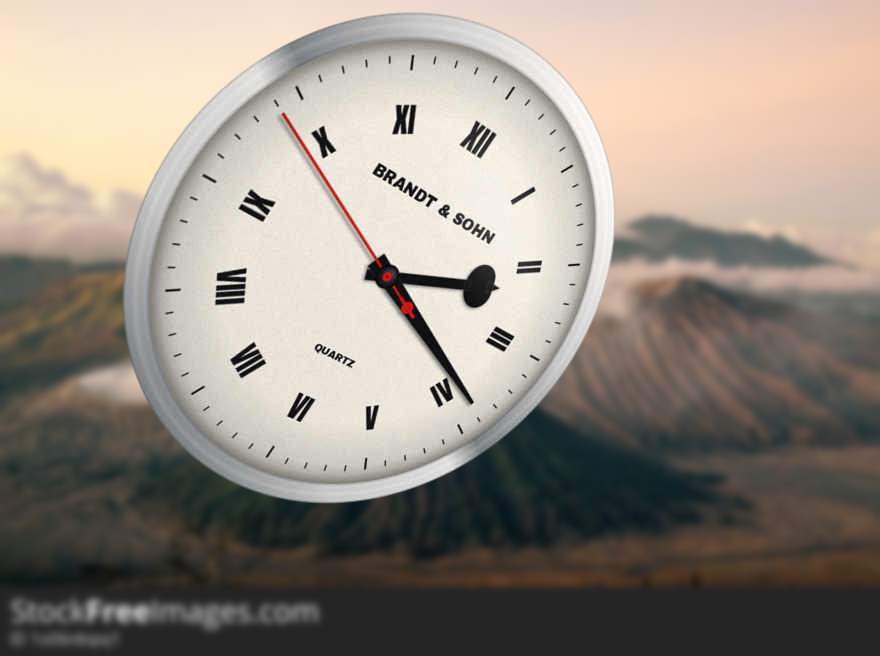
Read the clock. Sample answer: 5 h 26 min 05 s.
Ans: 2 h 18 min 49 s
